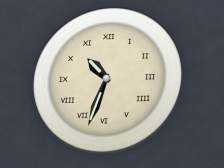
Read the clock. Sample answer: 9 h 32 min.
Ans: 10 h 33 min
